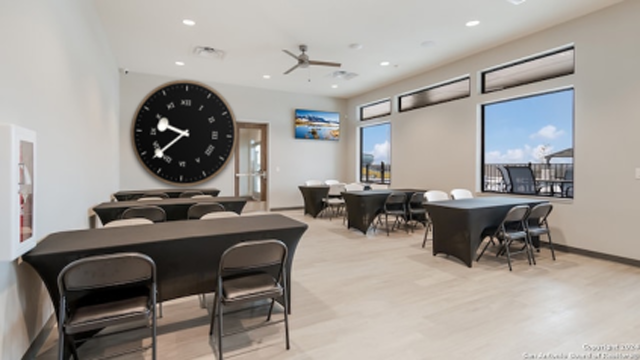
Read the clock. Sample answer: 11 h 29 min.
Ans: 9 h 38 min
